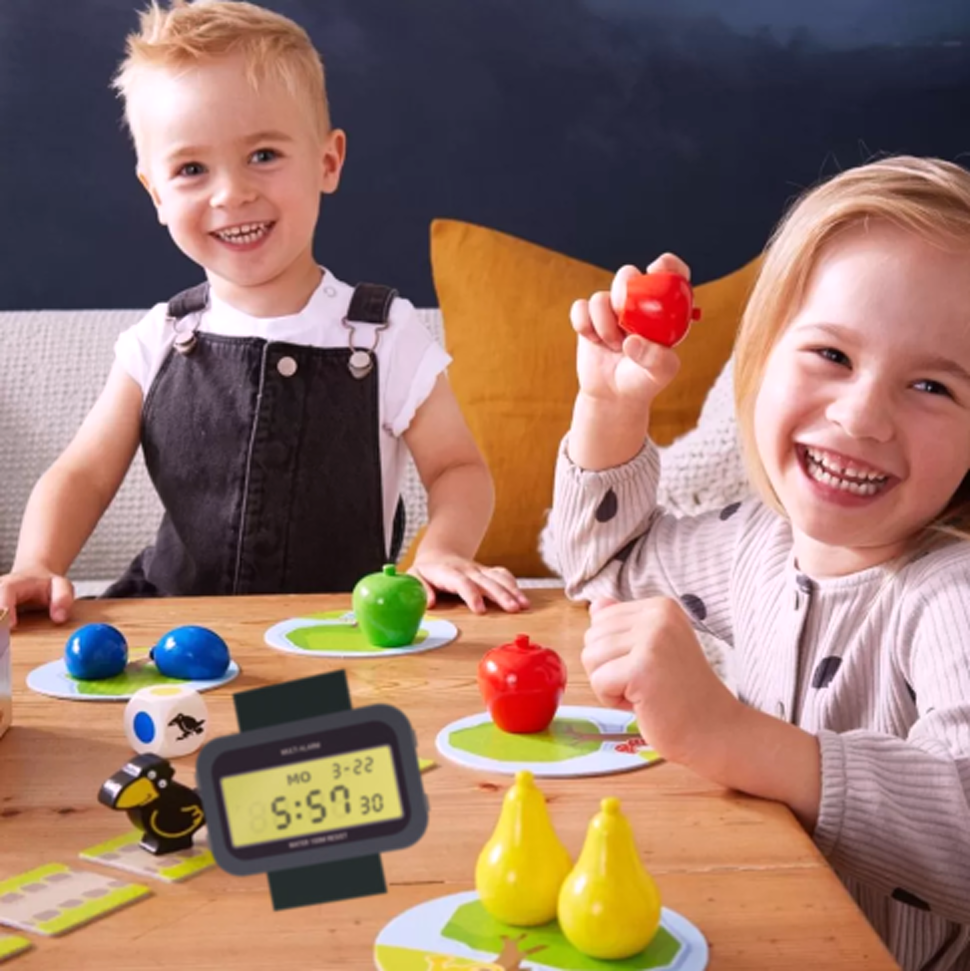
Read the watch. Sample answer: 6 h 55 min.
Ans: 5 h 57 min
